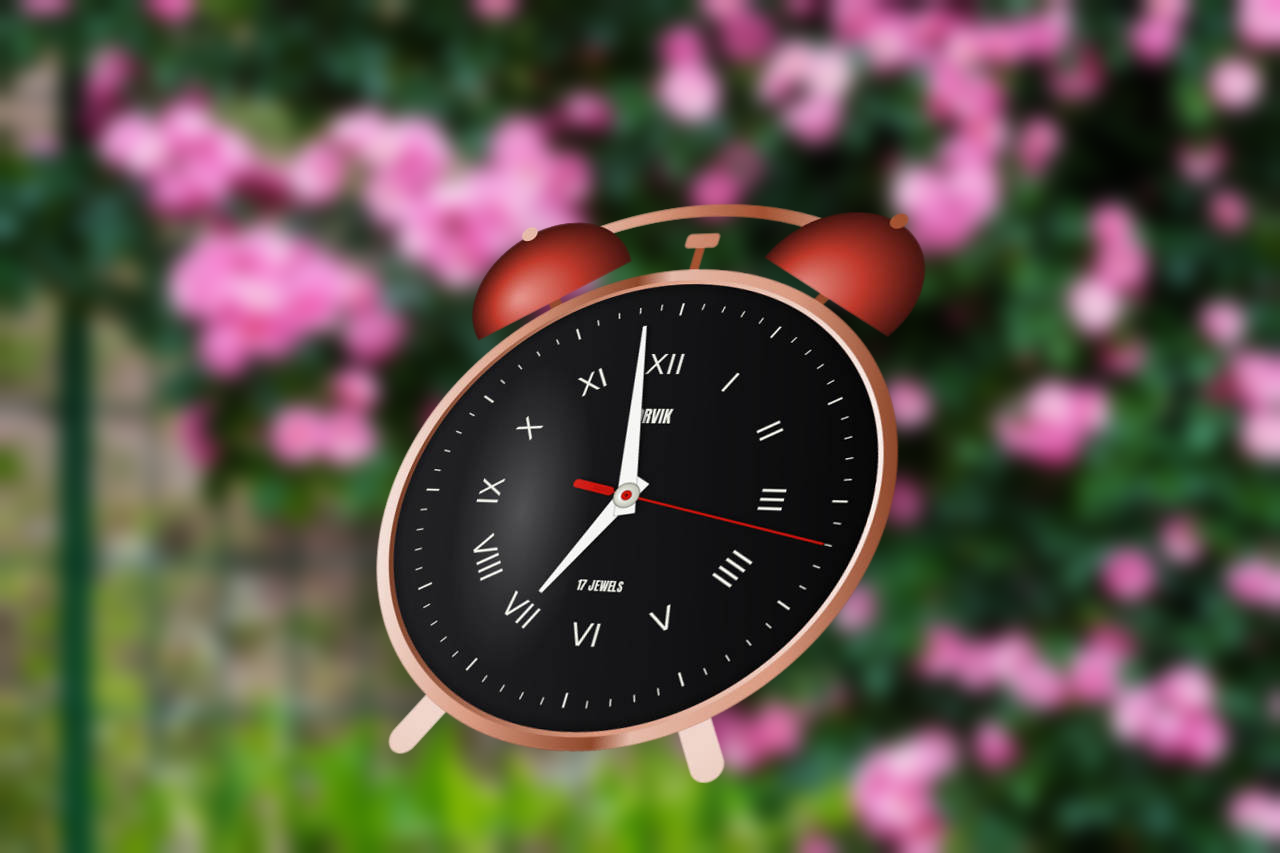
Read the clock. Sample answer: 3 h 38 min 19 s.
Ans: 6 h 58 min 17 s
